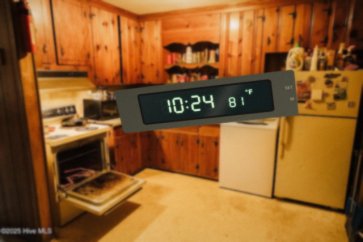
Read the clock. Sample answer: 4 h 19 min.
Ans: 10 h 24 min
